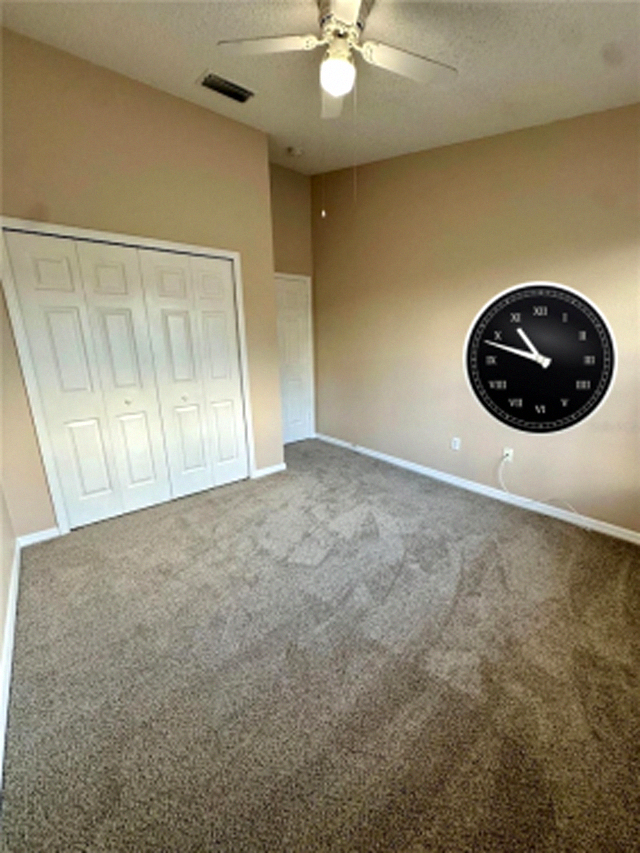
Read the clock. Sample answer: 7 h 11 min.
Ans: 10 h 48 min
